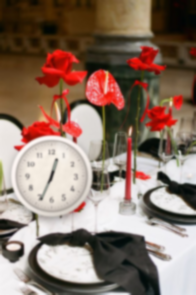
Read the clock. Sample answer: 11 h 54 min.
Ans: 12 h 34 min
